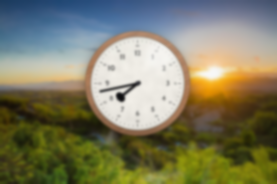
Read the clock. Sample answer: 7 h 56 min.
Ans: 7 h 43 min
